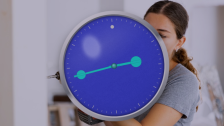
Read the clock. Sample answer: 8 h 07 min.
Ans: 2 h 43 min
